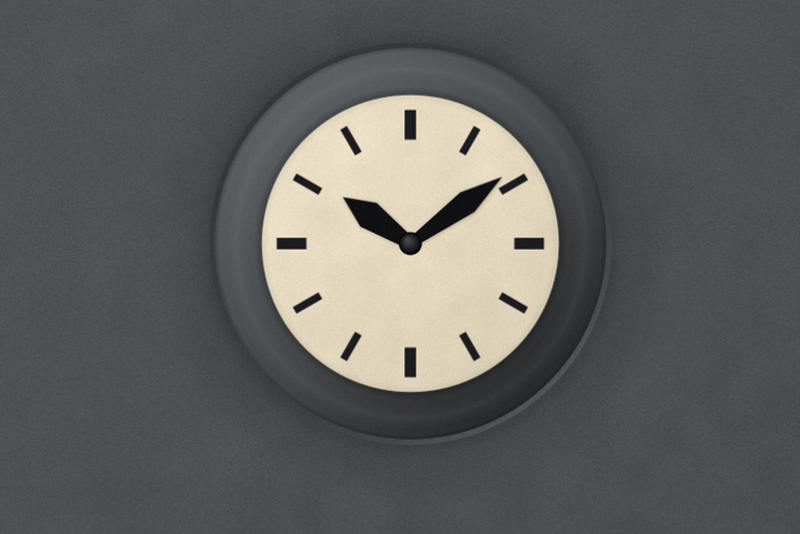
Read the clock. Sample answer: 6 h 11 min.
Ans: 10 h 09 min
